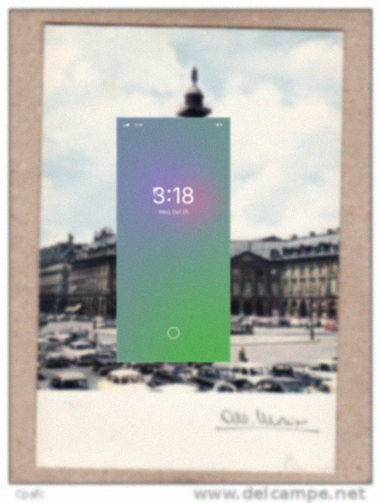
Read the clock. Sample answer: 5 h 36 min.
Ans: 3 h 18 min
